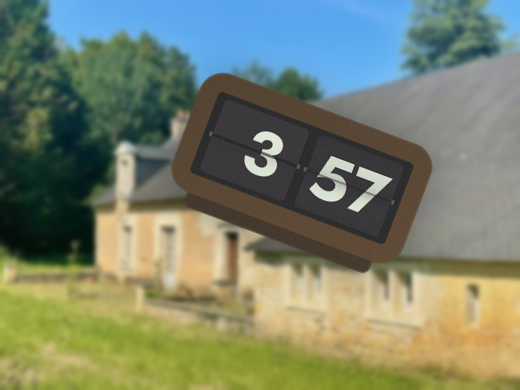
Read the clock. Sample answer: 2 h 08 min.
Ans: 3 h 57 min
